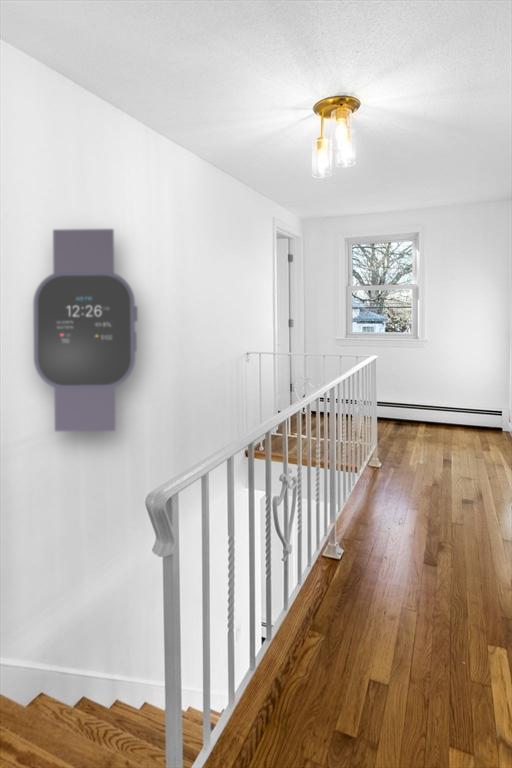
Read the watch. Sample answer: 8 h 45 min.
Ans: 12 h 26 min
